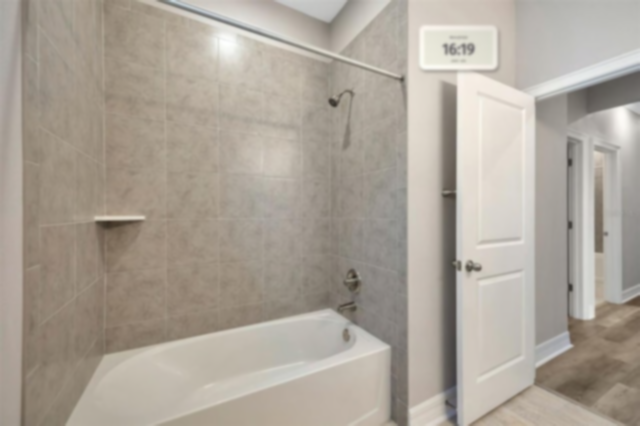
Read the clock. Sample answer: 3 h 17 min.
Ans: 16 h 19 min
